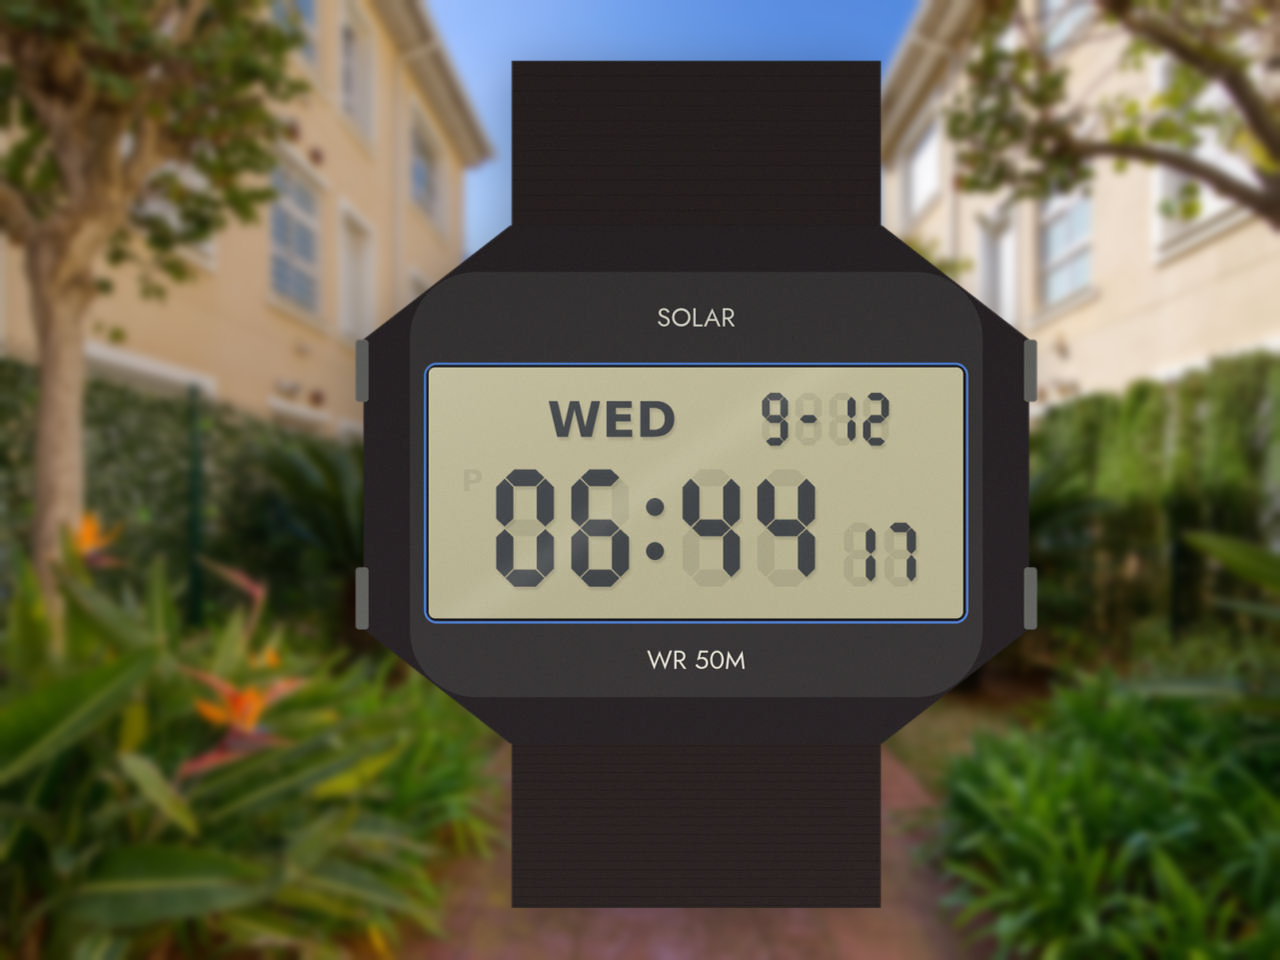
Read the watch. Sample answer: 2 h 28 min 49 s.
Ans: 6 h 44 min 17 s
